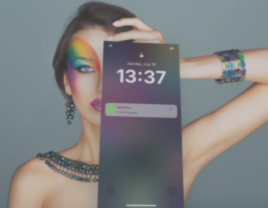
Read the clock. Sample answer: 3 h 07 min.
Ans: 13 h 37 min
